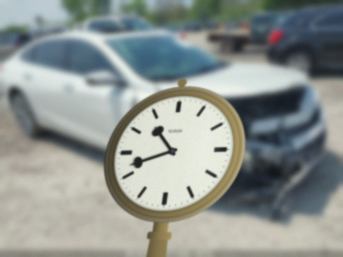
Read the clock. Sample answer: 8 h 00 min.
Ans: 10 h 42 min
